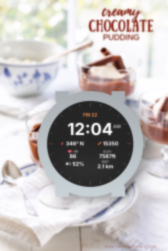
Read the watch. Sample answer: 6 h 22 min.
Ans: 12 h 04 min
